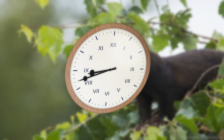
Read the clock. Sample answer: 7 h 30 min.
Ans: 8 h 42 min
